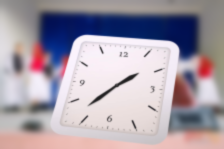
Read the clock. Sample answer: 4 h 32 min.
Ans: 1 h 37 min
